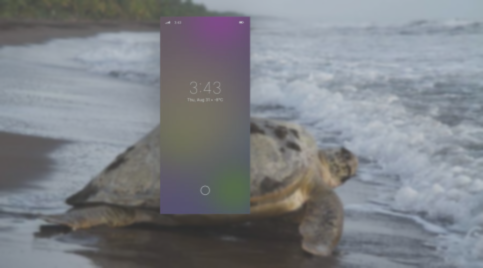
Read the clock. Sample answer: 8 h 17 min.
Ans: 3 h 43 min
